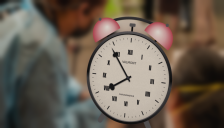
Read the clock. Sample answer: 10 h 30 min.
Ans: 7 h 54 min
